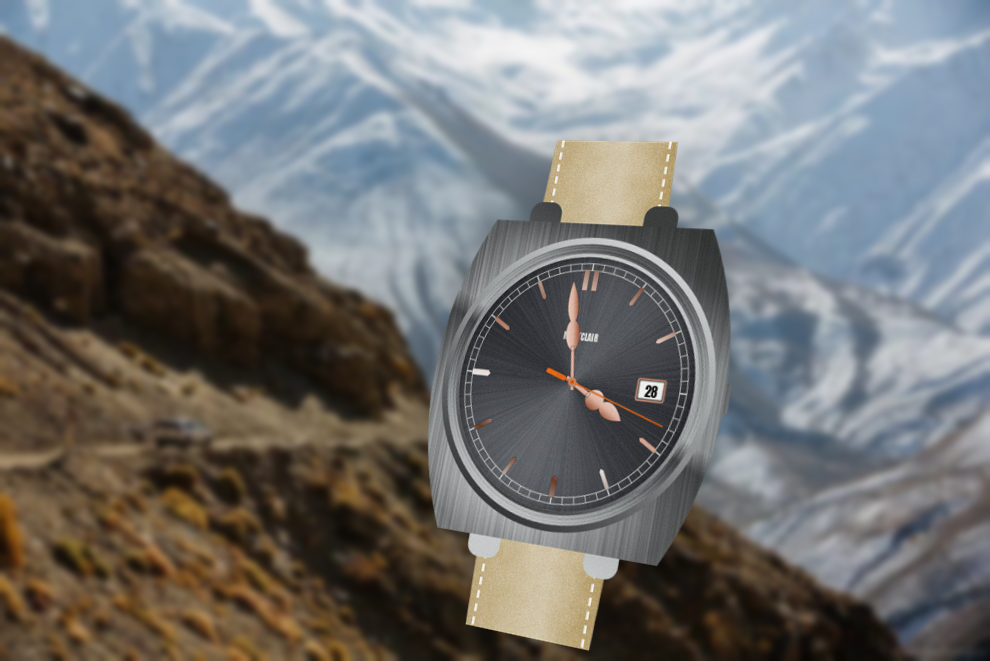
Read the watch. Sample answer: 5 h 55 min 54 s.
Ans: 3 h 58 min 18 s
